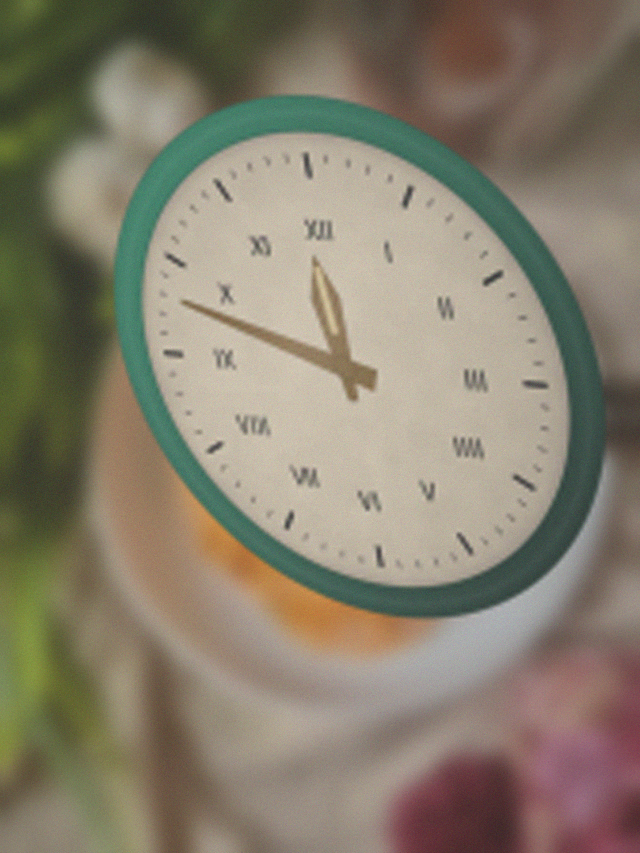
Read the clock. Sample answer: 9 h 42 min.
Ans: 11 h 48 min
